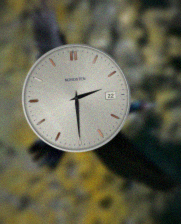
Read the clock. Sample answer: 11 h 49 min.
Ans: 2 h 30 min
